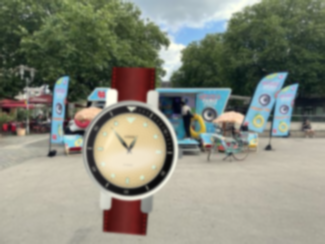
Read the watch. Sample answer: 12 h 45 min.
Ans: 12 h 53 min
